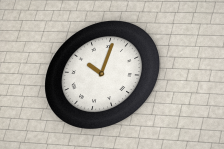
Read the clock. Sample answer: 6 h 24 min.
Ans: 10 h 01 min
